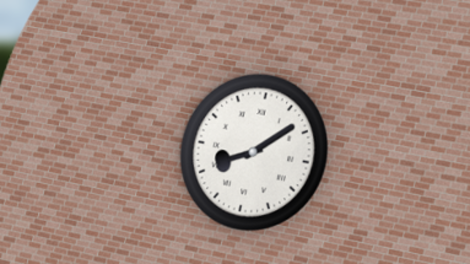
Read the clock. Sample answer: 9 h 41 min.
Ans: 8 h 08 min
